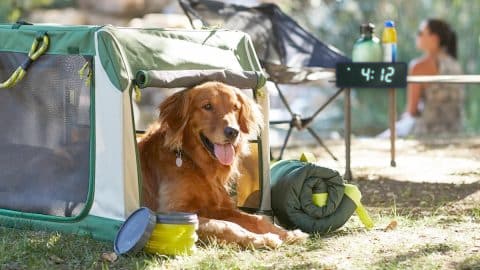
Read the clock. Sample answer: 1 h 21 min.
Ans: 4 h 12 min
